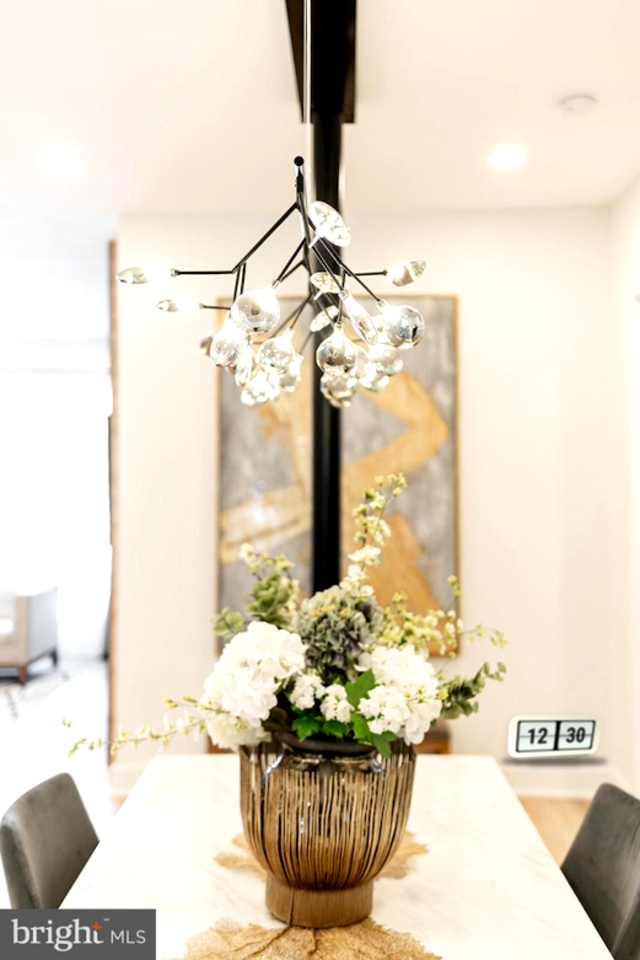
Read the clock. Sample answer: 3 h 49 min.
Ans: 12 h 30 min
